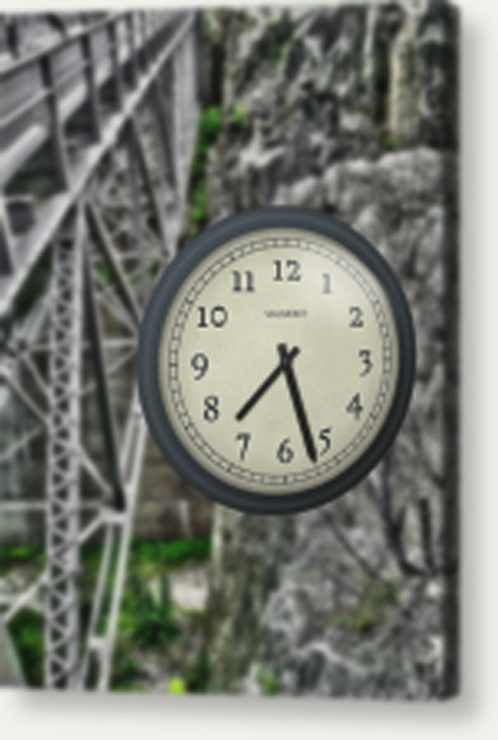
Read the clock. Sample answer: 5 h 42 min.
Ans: 7 h 27 min
